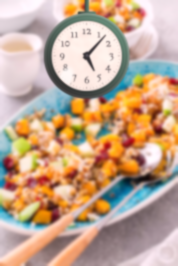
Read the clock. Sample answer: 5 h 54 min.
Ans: 5 h 07 min
